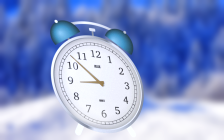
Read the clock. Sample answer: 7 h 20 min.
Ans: 8 h 52 min
